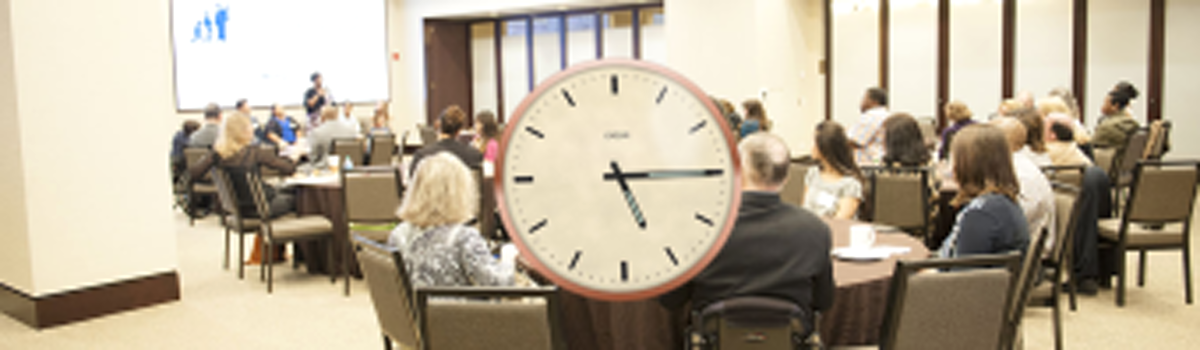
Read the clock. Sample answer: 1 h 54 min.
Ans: 5 h 15 min
